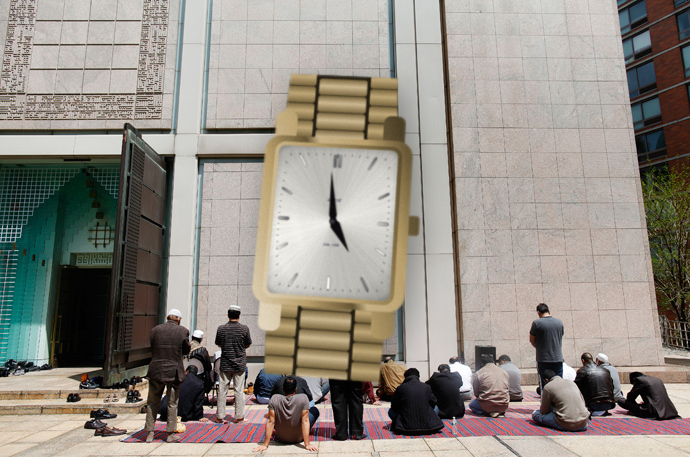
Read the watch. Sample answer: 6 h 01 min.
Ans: 4 h 59 min
